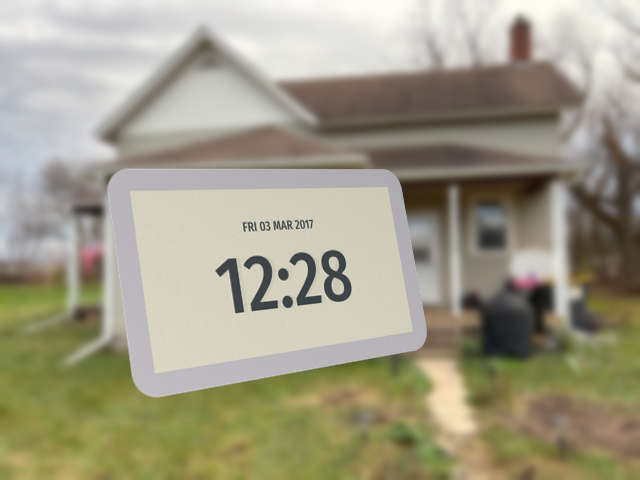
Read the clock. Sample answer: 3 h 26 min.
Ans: 12 h 28 min
